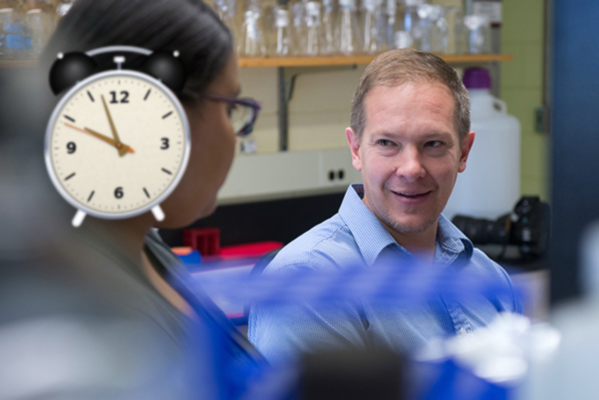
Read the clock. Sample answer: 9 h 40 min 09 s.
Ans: 9 h 56 min 49 s
